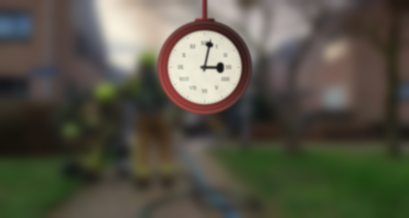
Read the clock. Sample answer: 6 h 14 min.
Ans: 3 h 02 min
